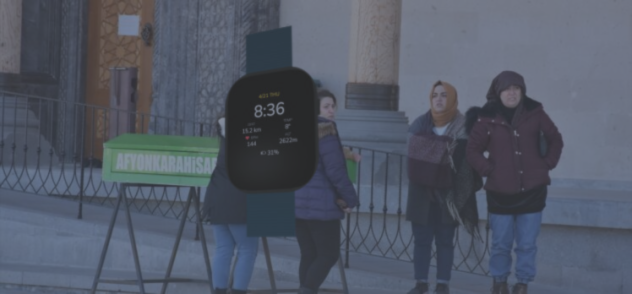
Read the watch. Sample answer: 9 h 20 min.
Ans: 8 h 36 min
